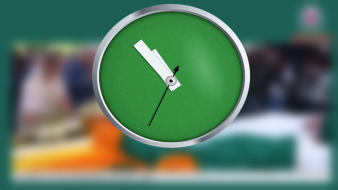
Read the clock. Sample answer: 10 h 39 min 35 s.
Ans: 10 h 53 min 34 s
